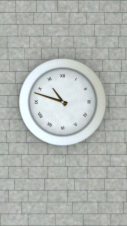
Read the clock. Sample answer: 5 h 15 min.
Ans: 10 h 48 min
